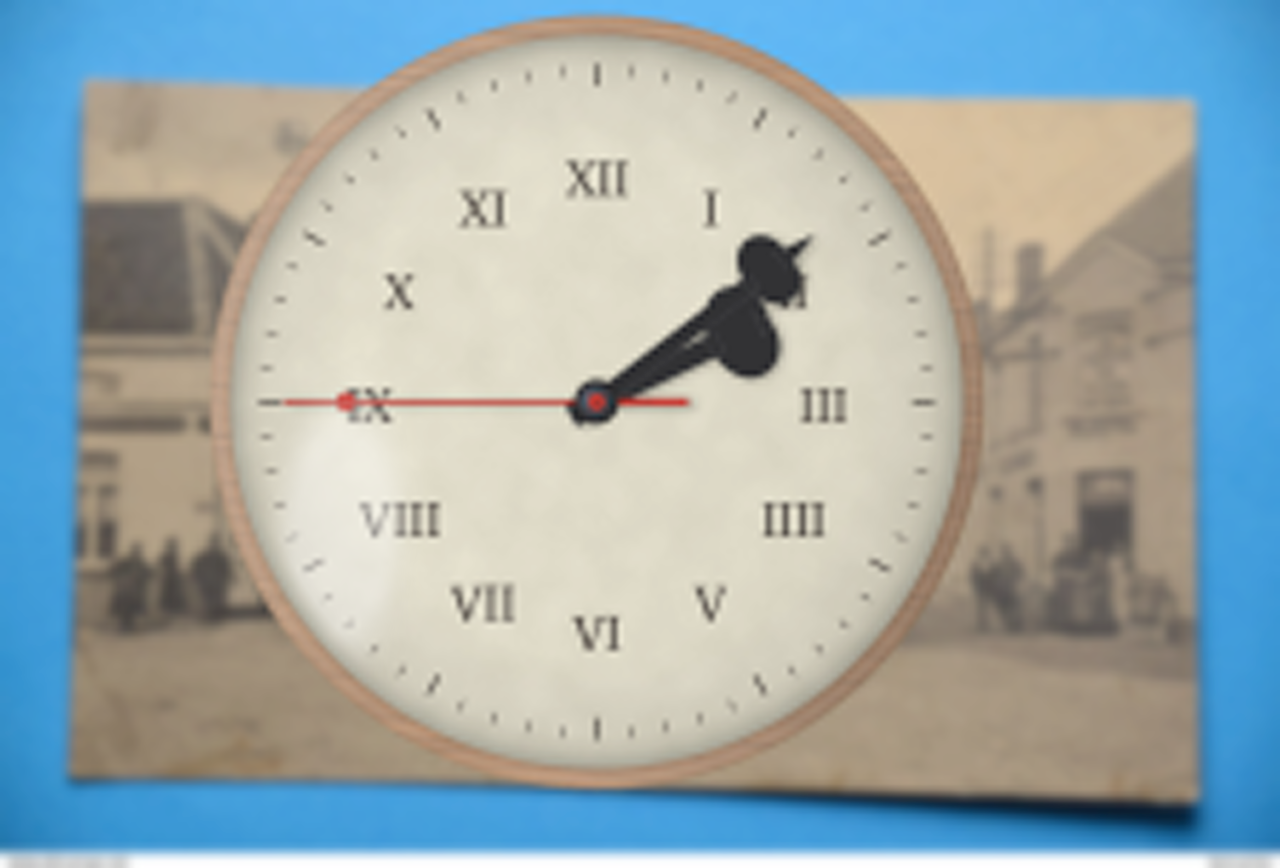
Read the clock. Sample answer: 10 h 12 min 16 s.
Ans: 2 h 08 min 45 s
